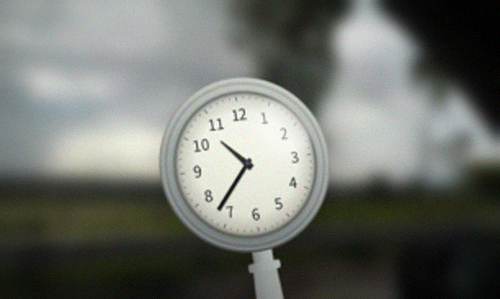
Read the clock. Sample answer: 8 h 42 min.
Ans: 10 h 37 min
